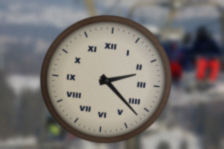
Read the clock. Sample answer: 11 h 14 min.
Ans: 2 h 22 min
